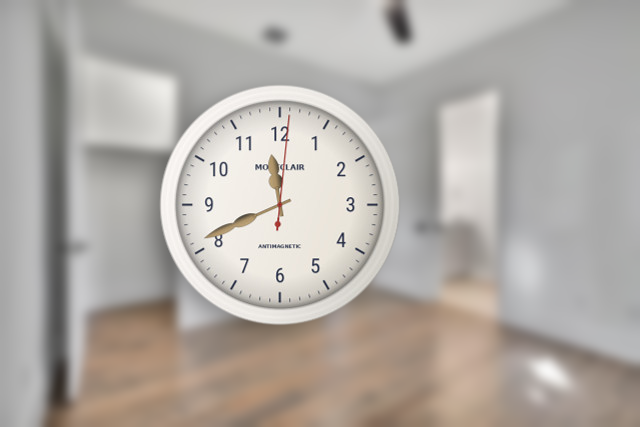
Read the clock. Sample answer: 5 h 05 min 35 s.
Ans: 11 h 41 min 01 s
